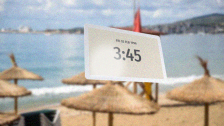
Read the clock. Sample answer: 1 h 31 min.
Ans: 3 h 45 min
